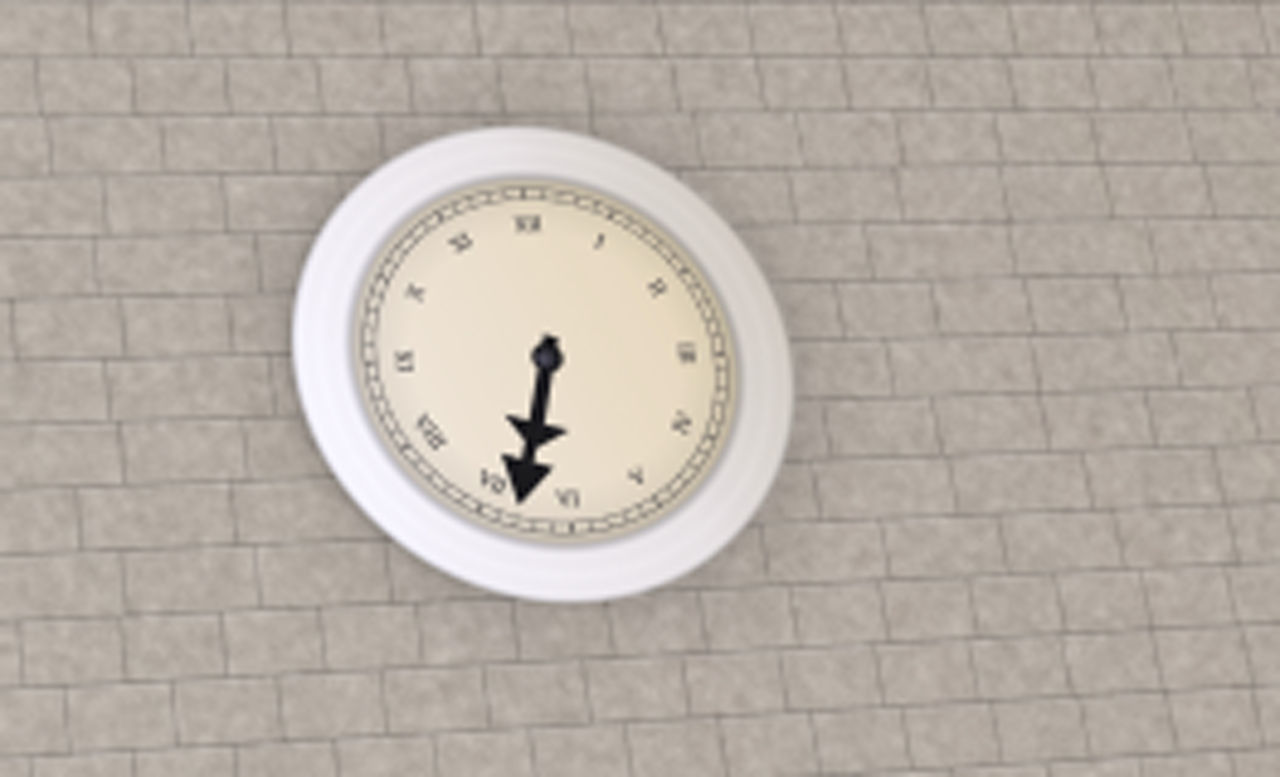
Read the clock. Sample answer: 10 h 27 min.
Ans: 6 h 33 min
